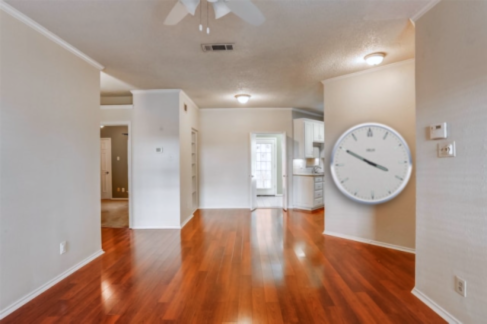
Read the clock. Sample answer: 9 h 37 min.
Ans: 3 h 50 min
